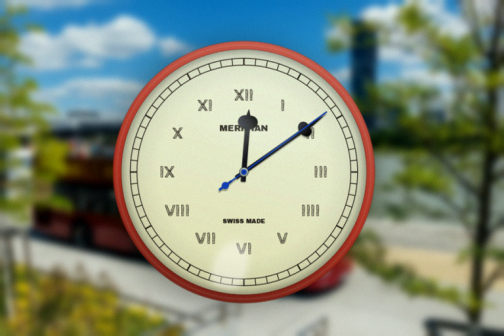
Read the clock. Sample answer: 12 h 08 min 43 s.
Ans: 12 h 09 min 09 s
